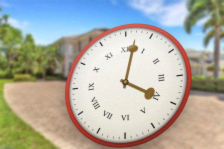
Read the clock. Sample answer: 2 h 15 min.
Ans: 4 h 02 min
